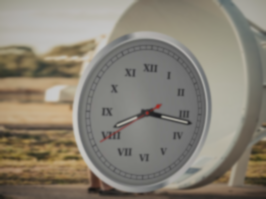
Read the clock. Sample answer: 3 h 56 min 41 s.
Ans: 8 h 16 min 40 s
